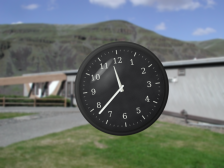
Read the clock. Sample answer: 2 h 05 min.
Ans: 11 h 38 min
